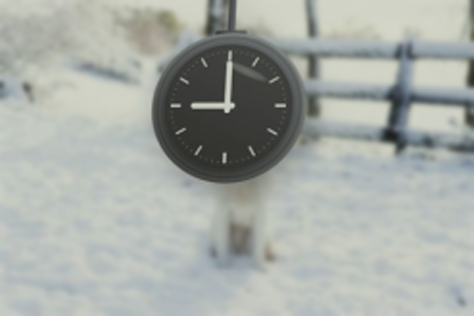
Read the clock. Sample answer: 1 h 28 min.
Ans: 9 h 00 min
